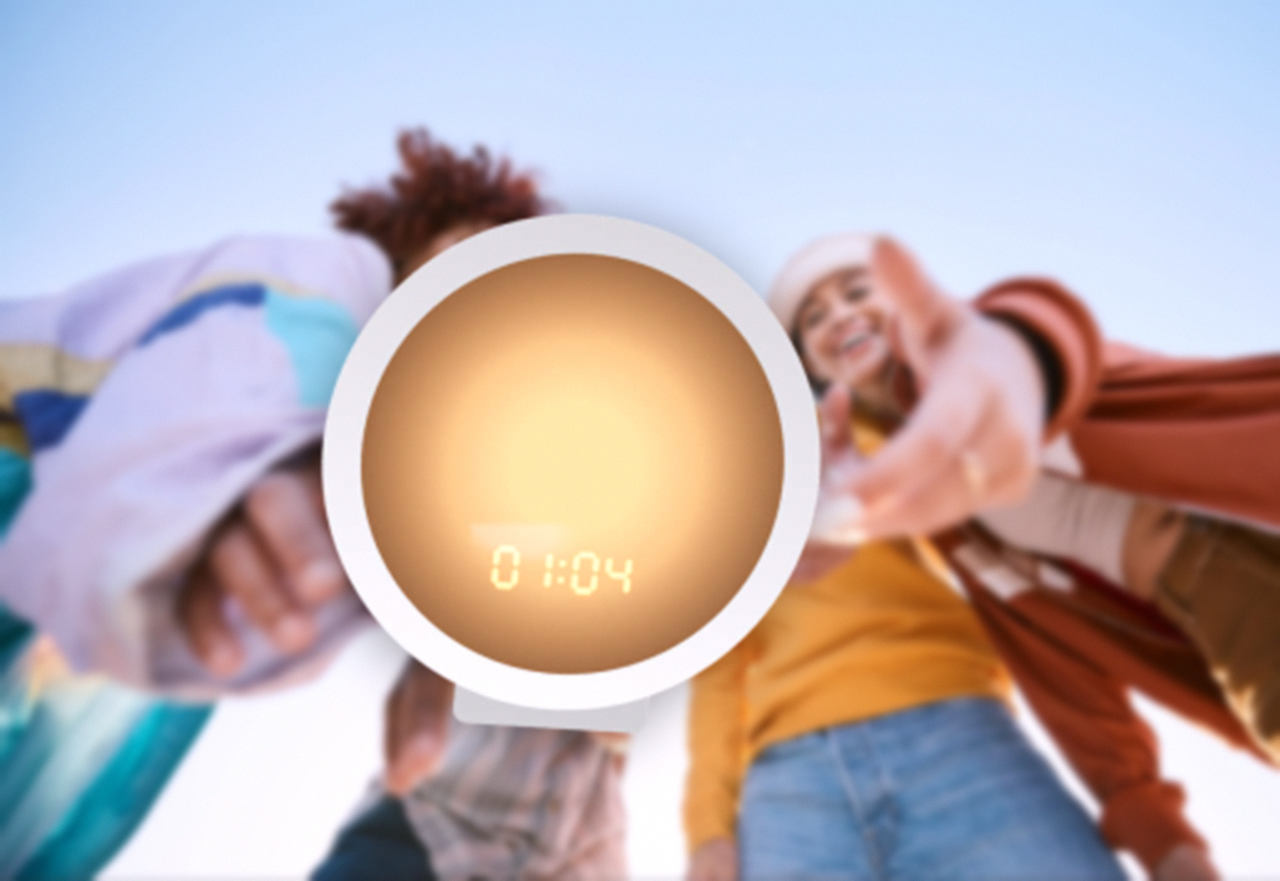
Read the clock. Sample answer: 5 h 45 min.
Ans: 1 h 04 min
